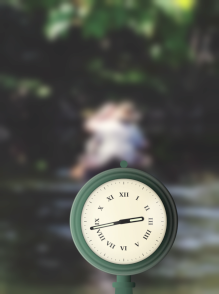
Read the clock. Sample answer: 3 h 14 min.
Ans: 2 h 43 min
